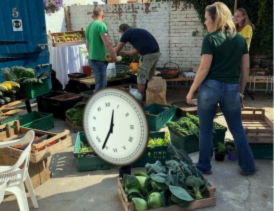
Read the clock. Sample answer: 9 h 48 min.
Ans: 12 h 36 min
